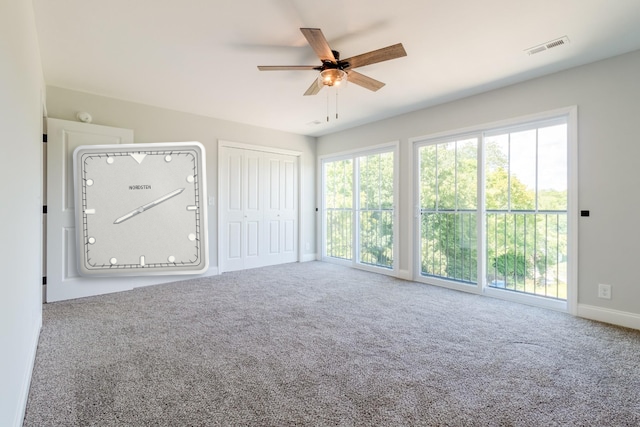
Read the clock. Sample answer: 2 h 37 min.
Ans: 8 h 11 min
